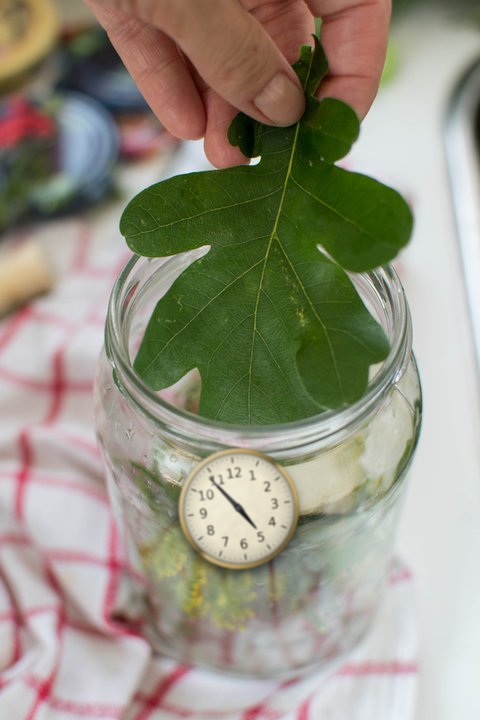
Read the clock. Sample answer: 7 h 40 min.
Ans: 4 h 54 min
